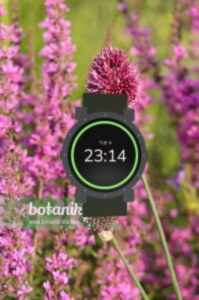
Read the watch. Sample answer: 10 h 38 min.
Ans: 23 h 14 min
